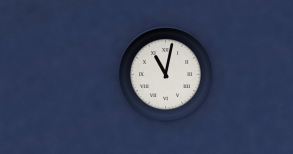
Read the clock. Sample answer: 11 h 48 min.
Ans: 11 h 02 min
